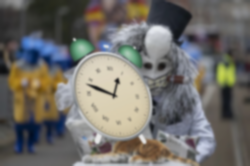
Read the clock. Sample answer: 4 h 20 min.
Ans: 12 h 48 min
